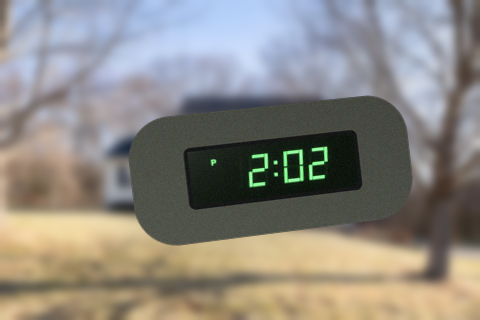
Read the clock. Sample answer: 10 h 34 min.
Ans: 2 h 02 min
